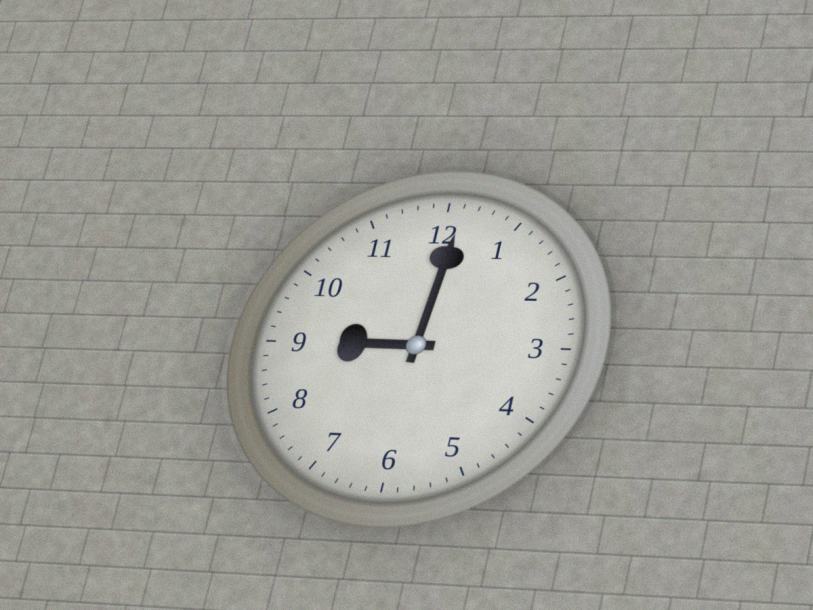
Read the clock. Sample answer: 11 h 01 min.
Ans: 9 h 01 min
